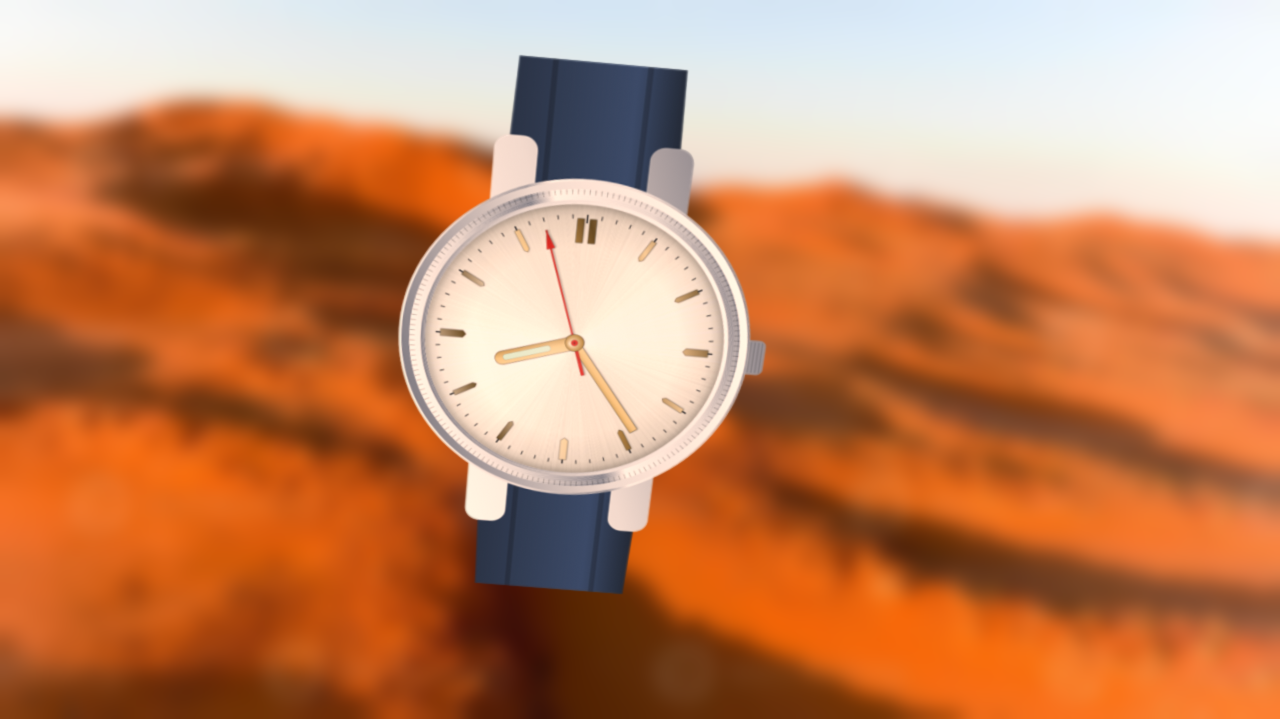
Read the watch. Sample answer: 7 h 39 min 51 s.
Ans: 8 h 23 min 57 s
